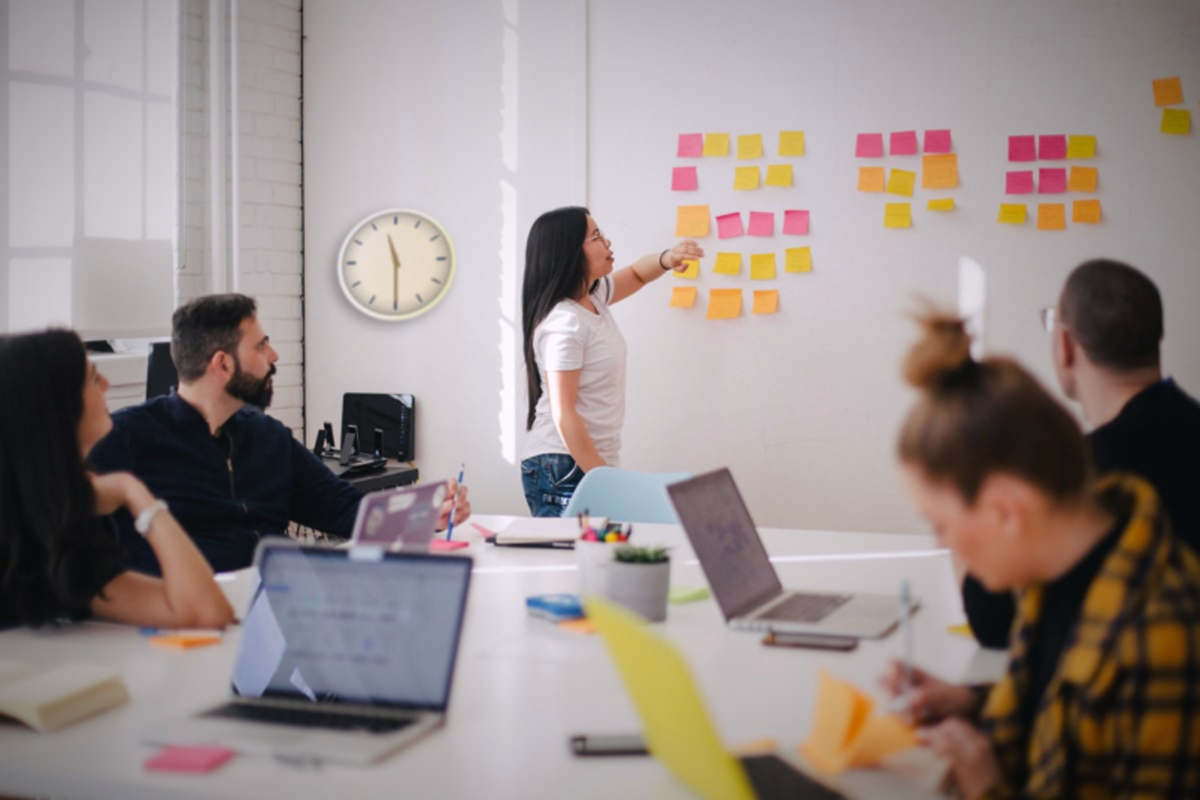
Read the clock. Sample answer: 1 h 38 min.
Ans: 11 h 30 min
